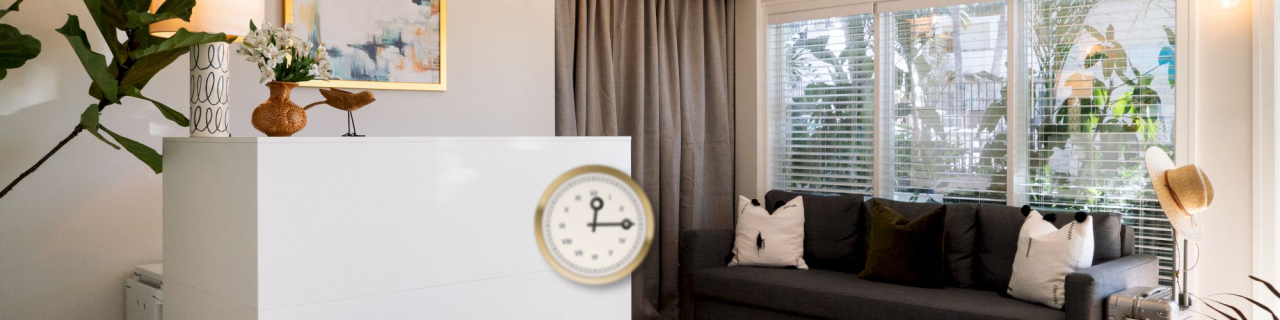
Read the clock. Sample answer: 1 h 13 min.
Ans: 12 h 15 min
